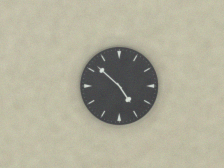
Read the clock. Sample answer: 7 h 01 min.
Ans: 4 h 52 min
